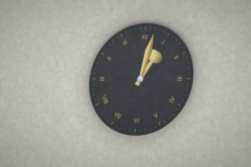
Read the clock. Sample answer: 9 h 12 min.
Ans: 1 h 02 min
